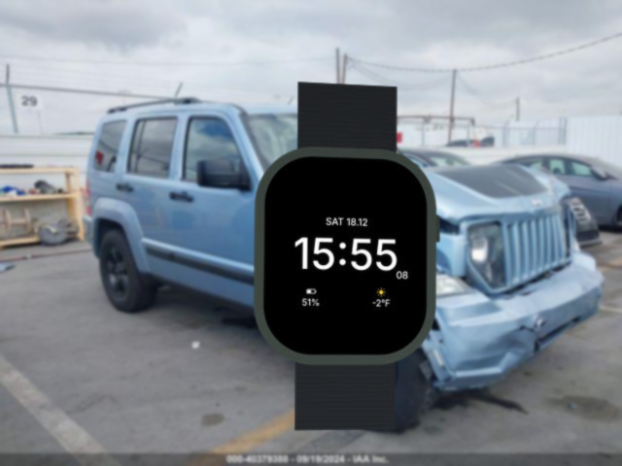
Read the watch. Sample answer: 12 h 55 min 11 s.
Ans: 15 h 55 min 08 s
